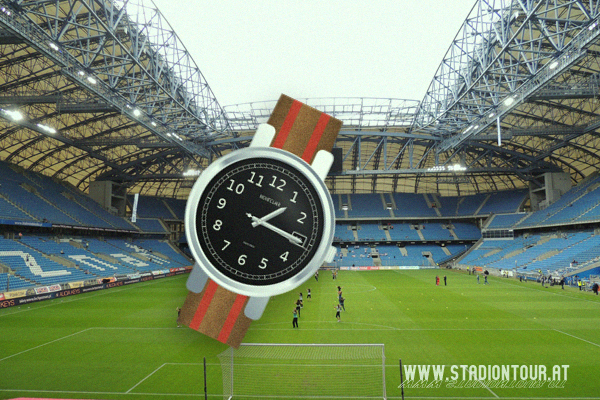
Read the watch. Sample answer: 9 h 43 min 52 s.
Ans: 1 h 15 min 16 s
